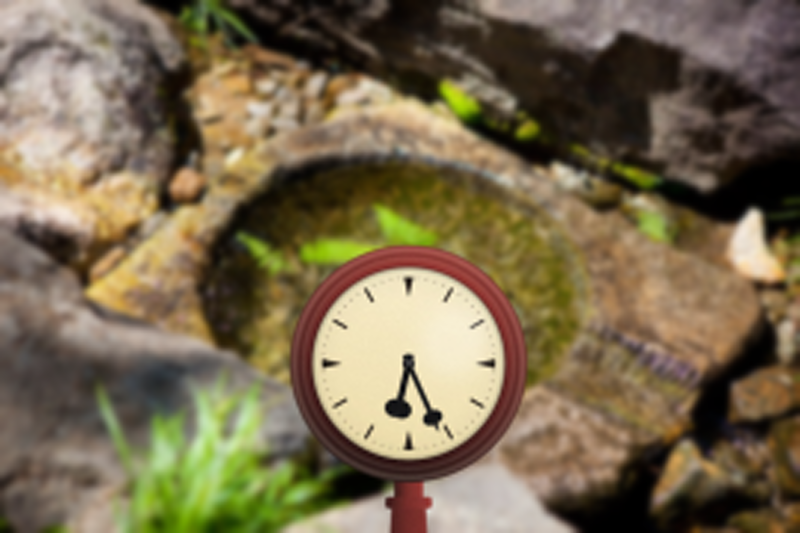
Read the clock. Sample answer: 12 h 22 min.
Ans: 6 h 26 min
